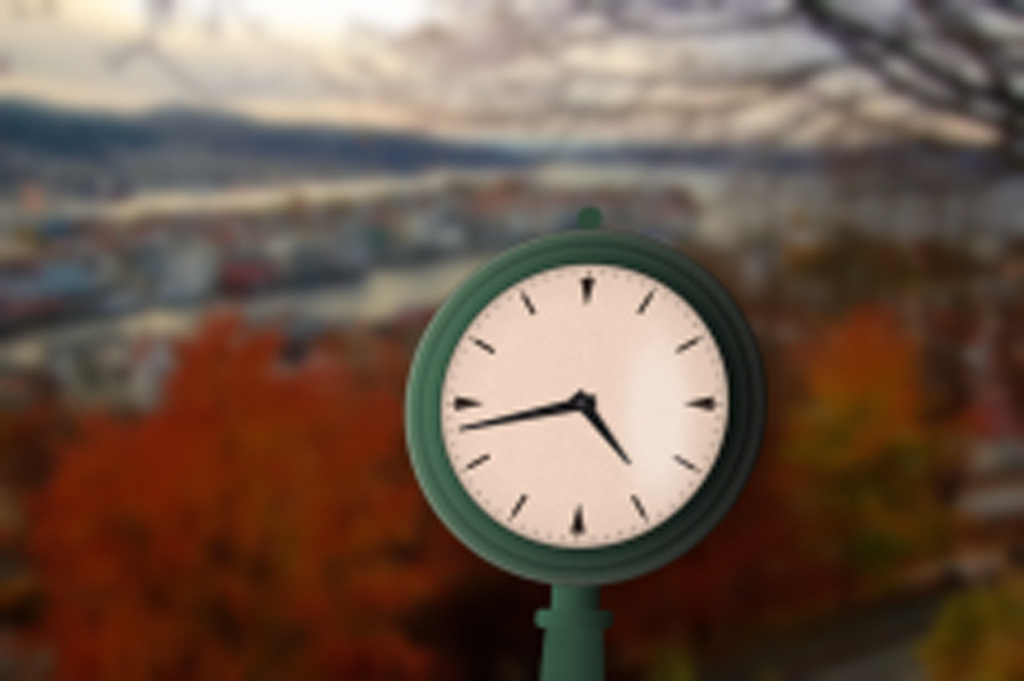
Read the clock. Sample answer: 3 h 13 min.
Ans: 4 h 43 min
